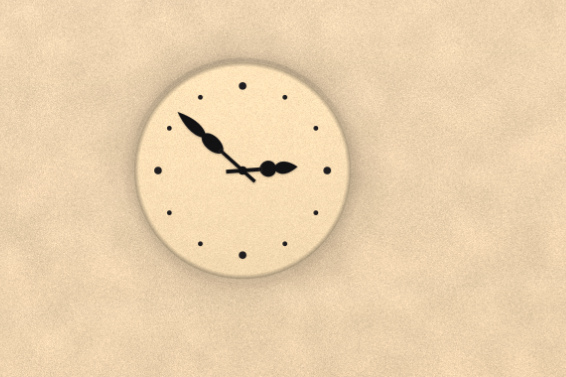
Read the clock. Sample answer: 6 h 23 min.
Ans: 2 h 52 min
